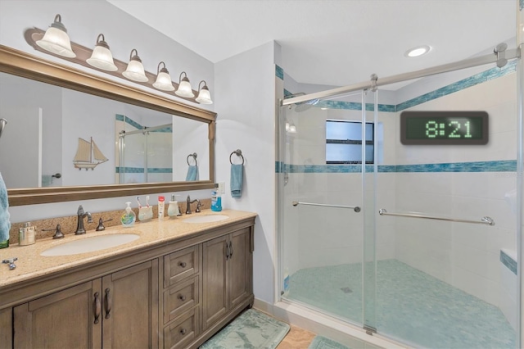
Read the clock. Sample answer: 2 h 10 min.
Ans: 8 h 21 min
